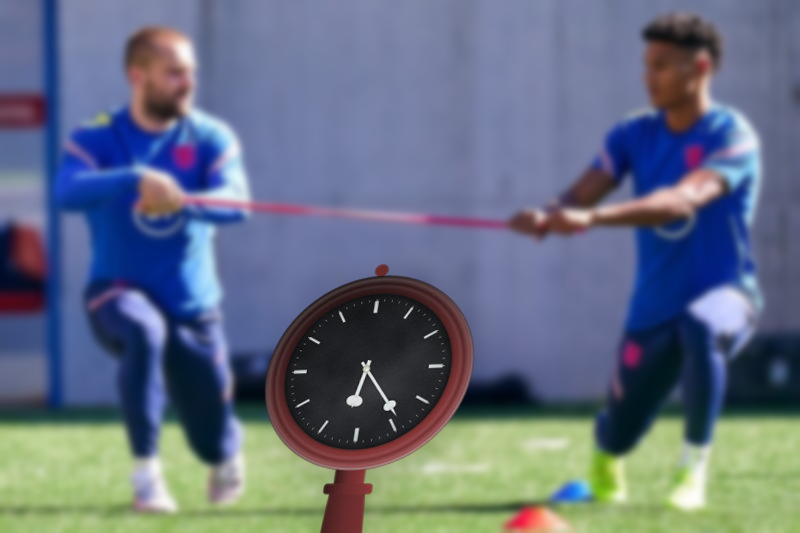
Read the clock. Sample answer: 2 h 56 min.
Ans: 6 h 24 min
